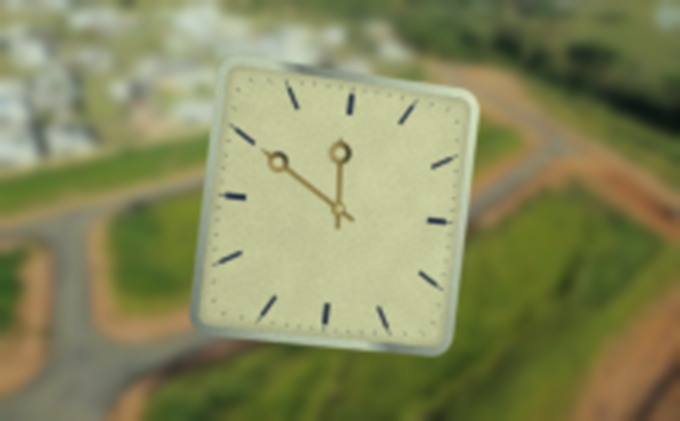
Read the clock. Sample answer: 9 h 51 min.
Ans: 11 h 50 min
